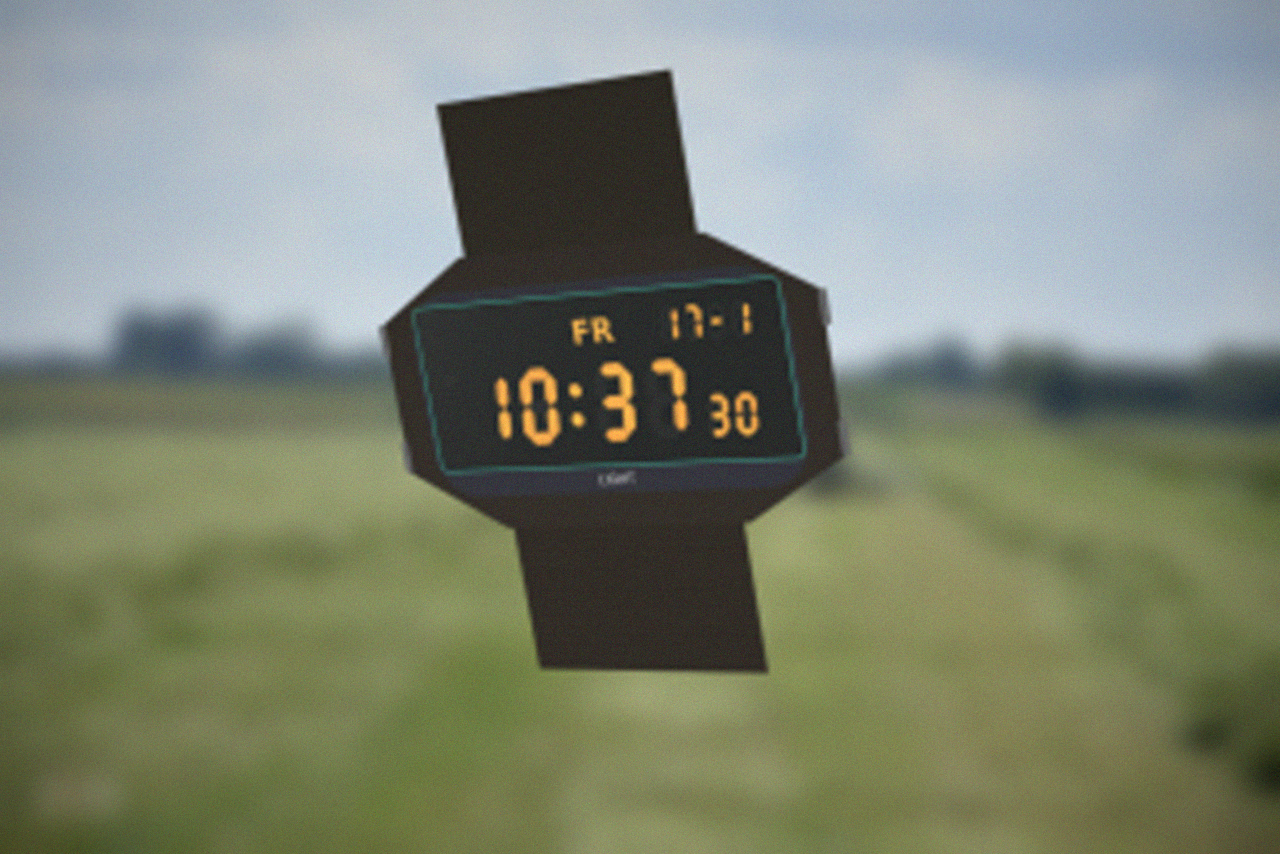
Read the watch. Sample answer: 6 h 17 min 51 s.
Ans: 10 h 37 min 30 s
